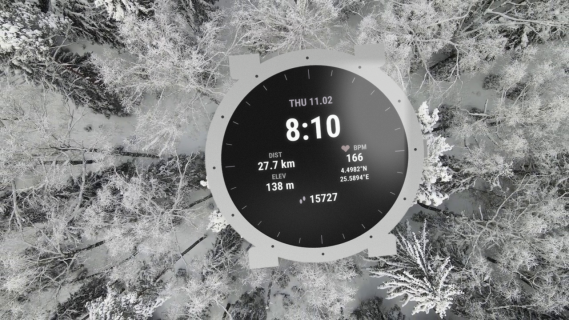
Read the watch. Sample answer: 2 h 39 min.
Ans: 8 h 10 min
